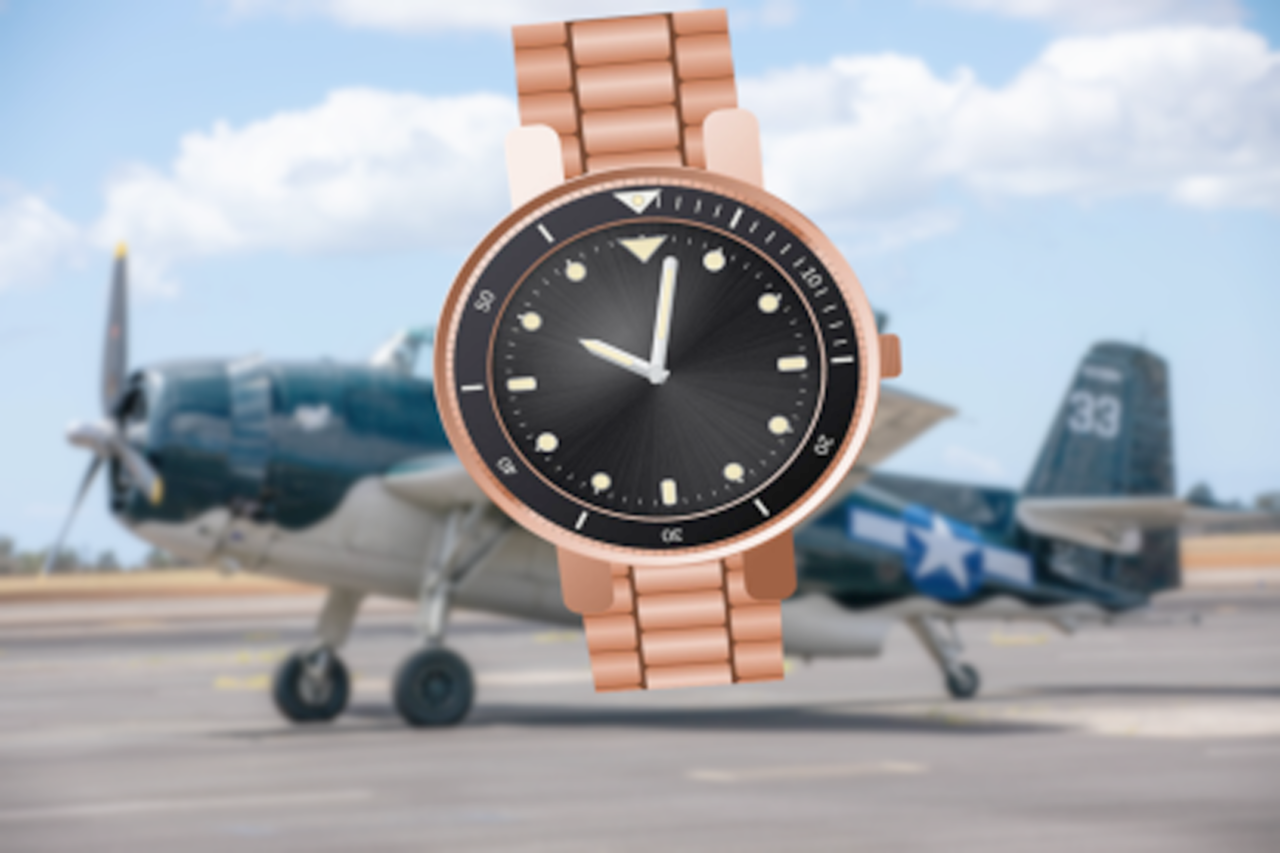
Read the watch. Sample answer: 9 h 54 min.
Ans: 10 h 02 min
